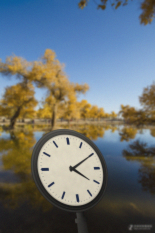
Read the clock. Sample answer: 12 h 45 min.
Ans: 4 h 10 min
